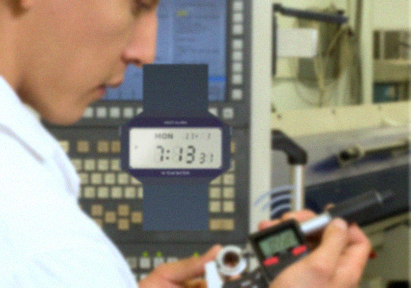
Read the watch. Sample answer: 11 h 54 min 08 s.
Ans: 7 h 13 min 31 s
